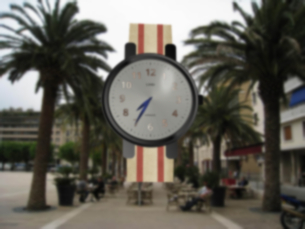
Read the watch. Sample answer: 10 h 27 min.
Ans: 7 h 35 min
